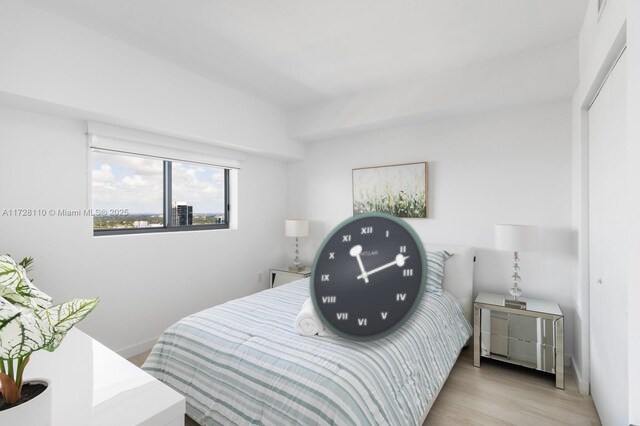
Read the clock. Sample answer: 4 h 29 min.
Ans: 11 h 12 min
